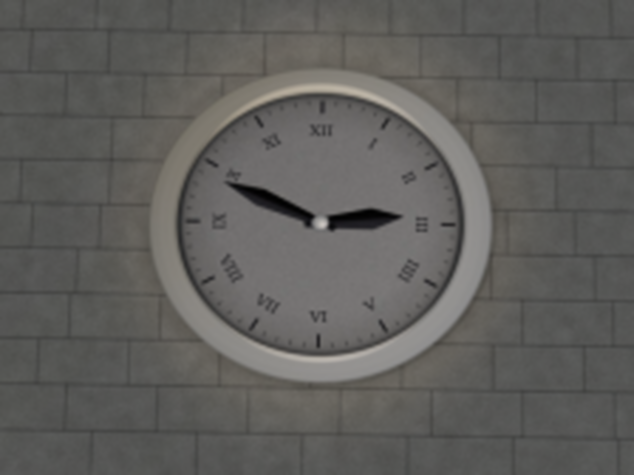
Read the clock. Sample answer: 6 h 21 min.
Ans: 2 h 49 min
